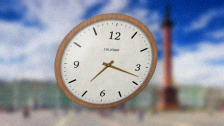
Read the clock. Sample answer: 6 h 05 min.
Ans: 7 h 18 min
